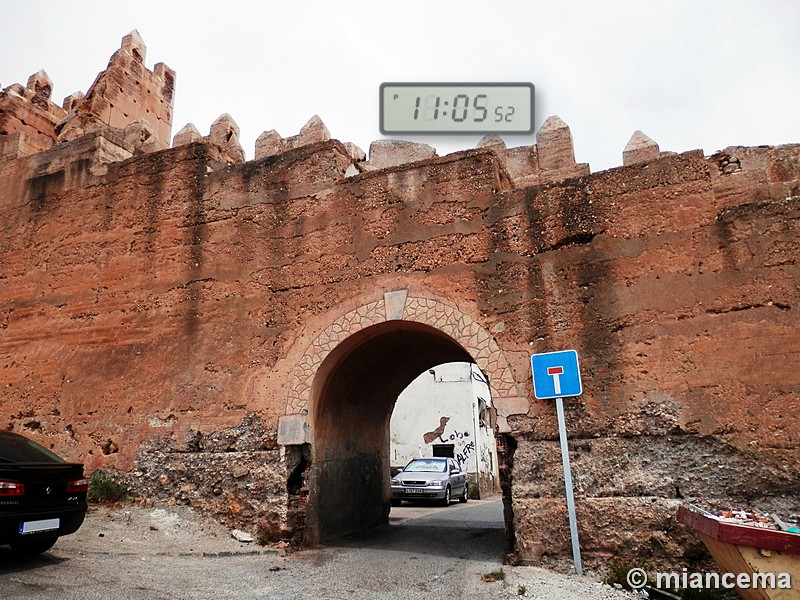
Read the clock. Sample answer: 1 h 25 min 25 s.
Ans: 11 h 05 min 52 s
